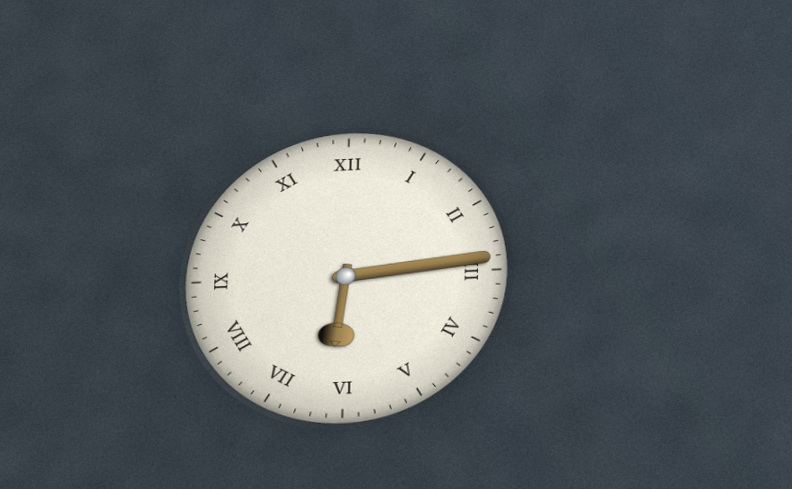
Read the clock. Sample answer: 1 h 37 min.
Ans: 6 h 14 min
